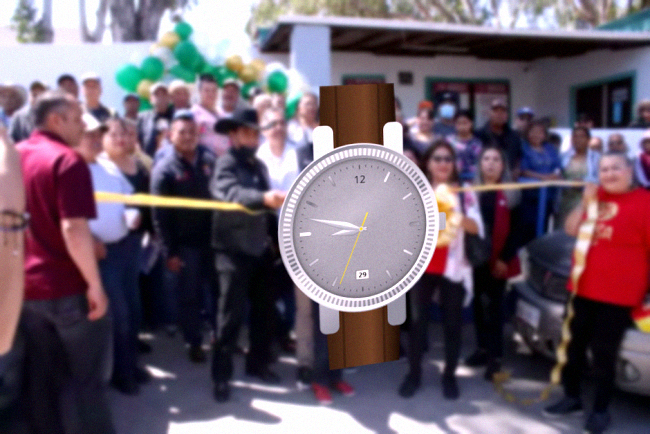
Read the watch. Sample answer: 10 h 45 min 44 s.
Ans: 8 h 47 min 34 s
